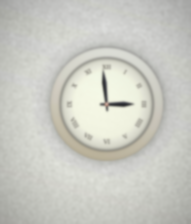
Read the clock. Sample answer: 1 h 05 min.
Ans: 2 h 59 min
